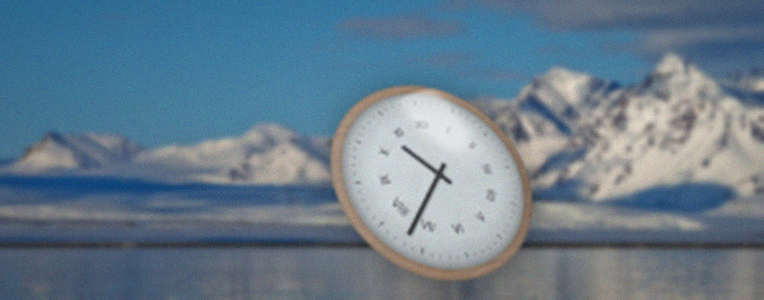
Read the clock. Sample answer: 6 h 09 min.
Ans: 10 h 37 min
